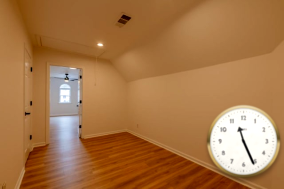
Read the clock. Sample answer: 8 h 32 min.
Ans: 11 h 26 min
